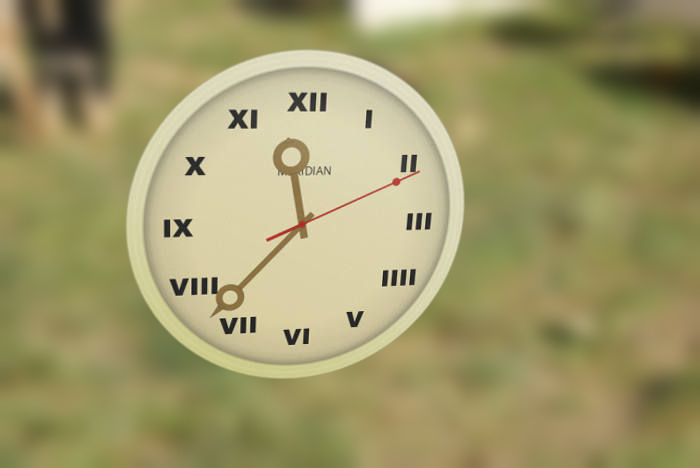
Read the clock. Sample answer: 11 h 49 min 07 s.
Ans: 11 h 37 min 11 s
